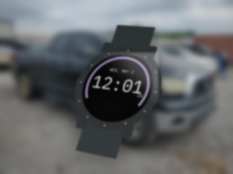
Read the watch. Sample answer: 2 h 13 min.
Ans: 12 h 01 min
